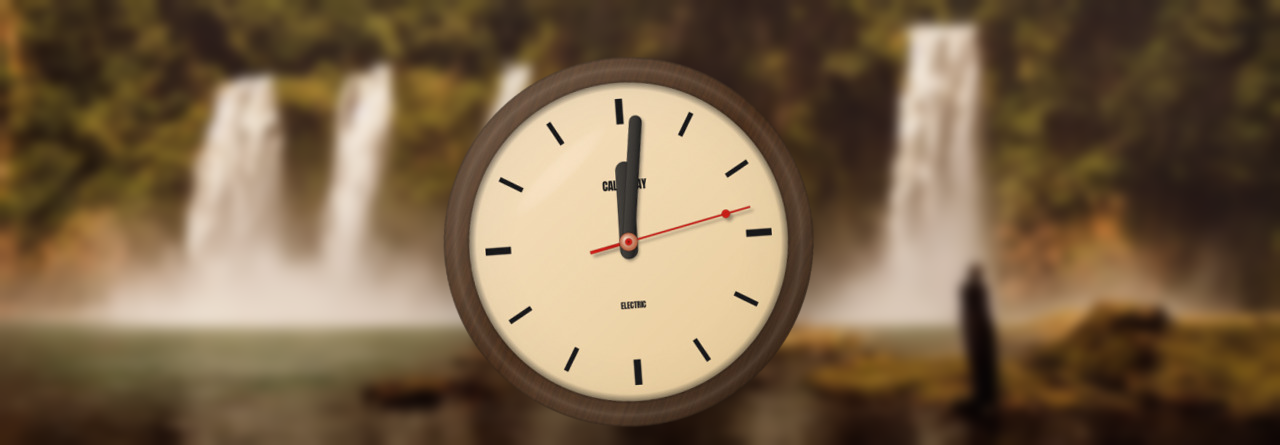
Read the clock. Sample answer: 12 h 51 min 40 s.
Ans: 12 h 01 min 13 s
